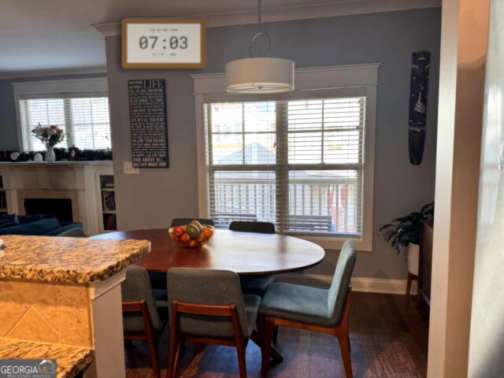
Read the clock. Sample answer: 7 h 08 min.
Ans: 7 h 03 min
